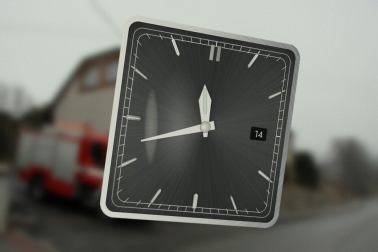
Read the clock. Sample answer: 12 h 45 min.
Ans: 11 h 42 min
